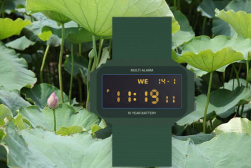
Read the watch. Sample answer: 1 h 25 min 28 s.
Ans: 11 h 19 min 11 s
